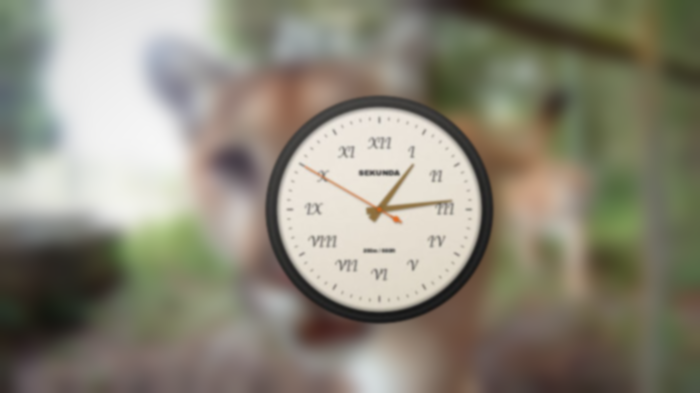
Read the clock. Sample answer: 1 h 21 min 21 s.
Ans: 1 h 13 min 50 s
